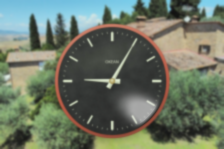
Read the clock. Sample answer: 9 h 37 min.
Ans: 9 h 05 min
